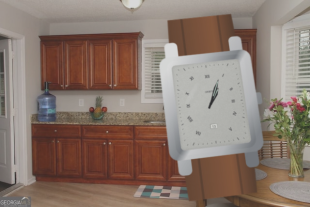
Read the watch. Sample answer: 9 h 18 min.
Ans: 1 h 04 min
